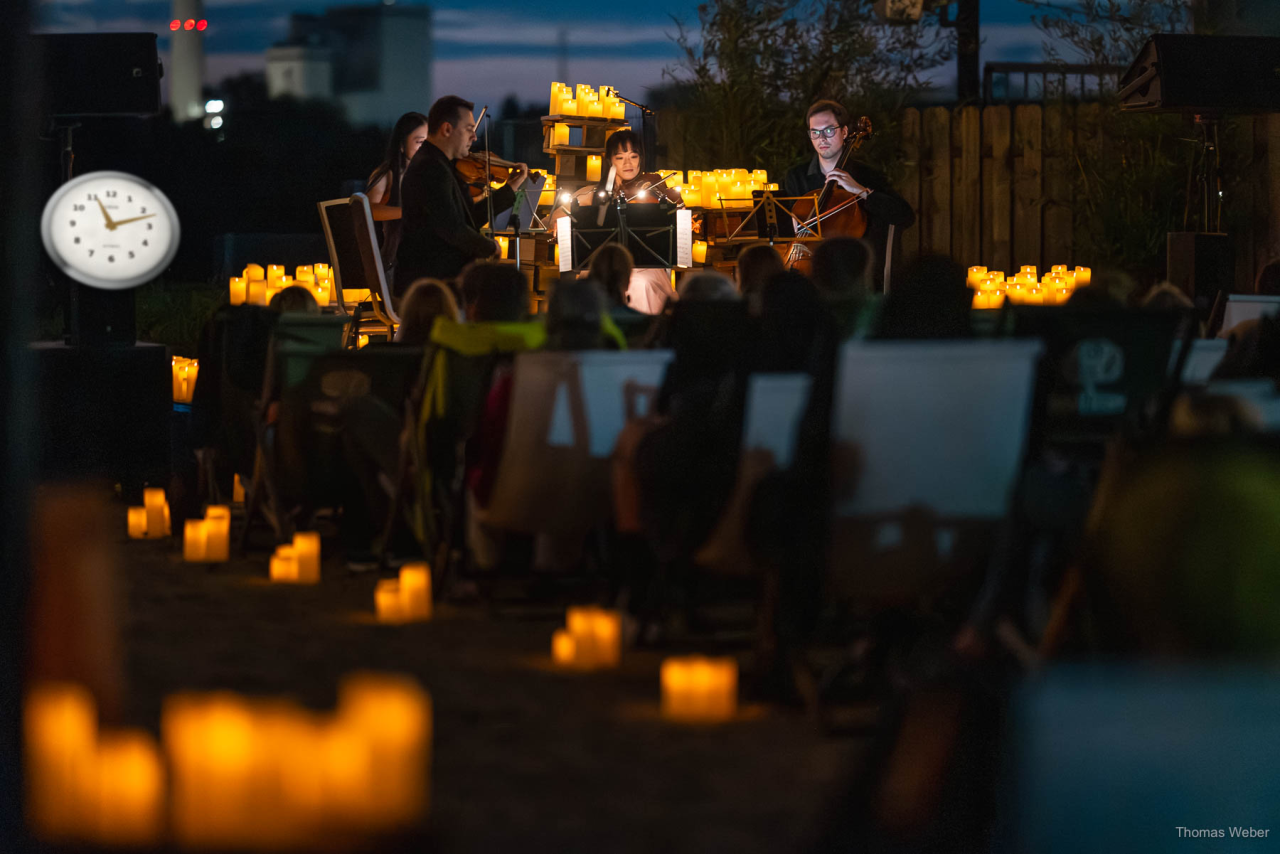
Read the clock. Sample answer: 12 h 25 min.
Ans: 11 h 12 min
